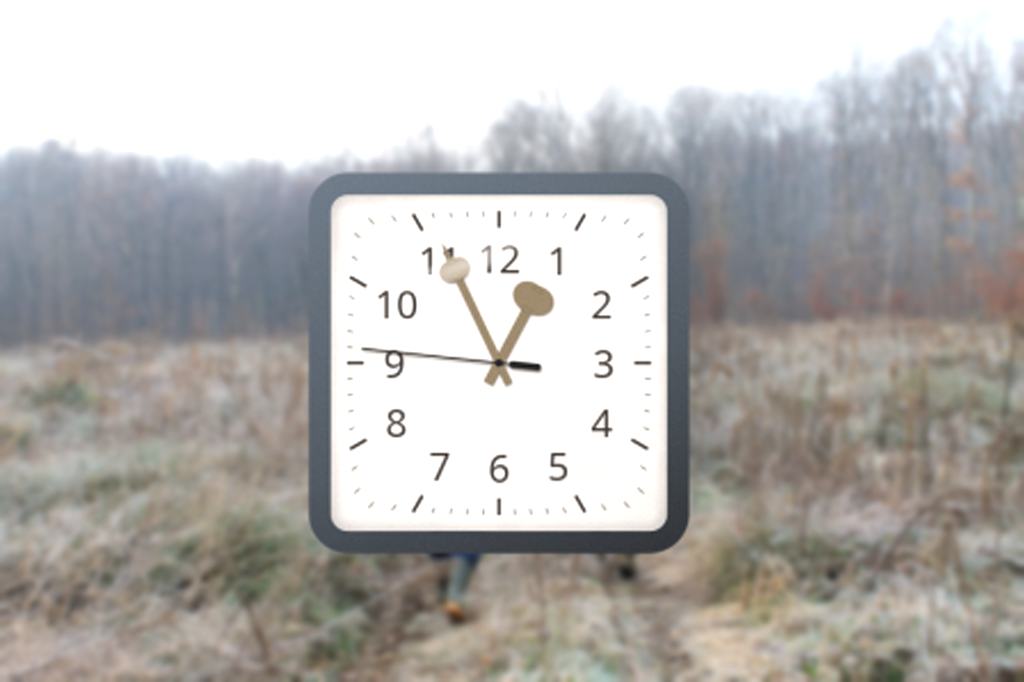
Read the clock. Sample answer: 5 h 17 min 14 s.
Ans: 12 h 55 min 46 s
